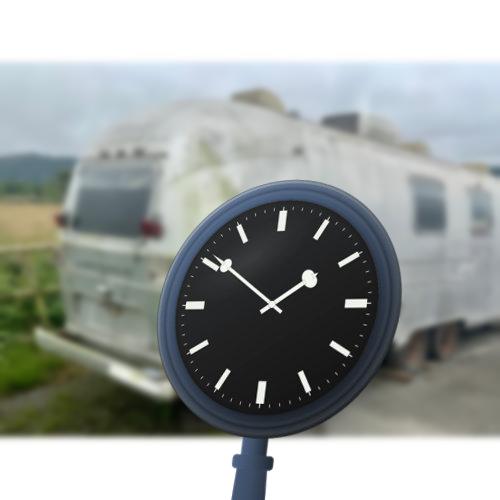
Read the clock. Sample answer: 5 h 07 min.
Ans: 1 h 51 min
